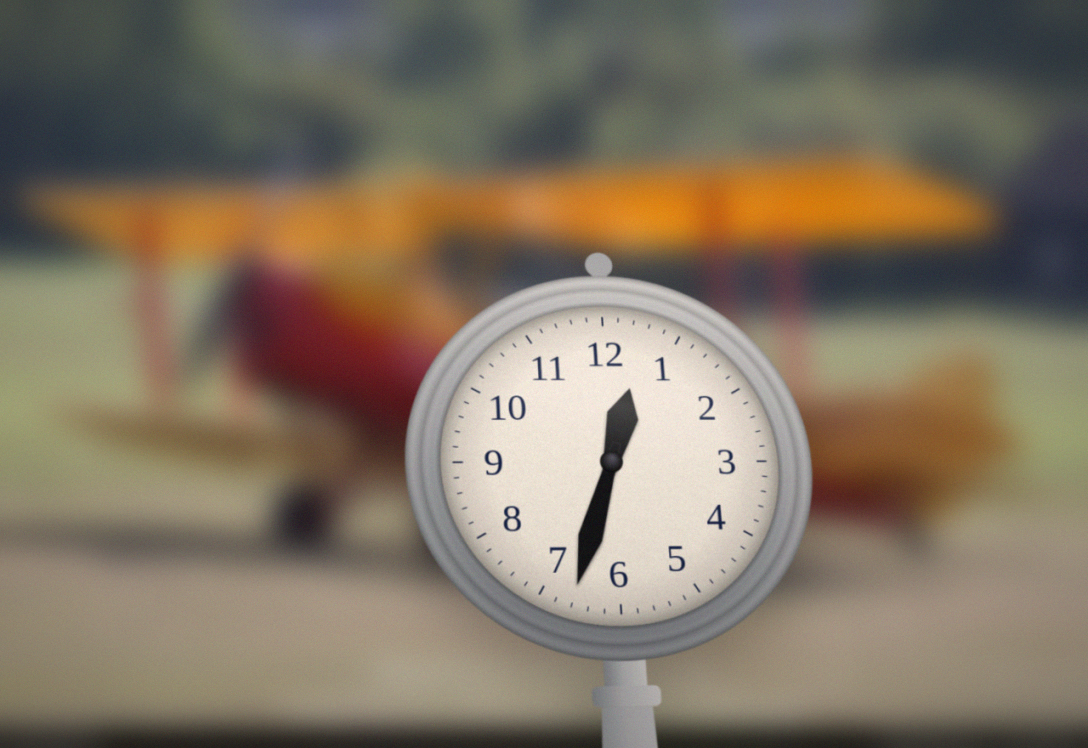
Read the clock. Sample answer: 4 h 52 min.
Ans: 12 h 33 min
